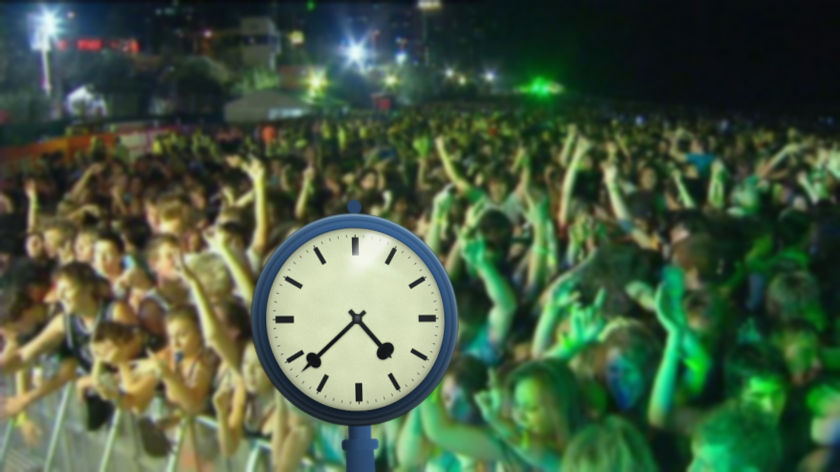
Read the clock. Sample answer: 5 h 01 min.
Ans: 4 h 38 min
